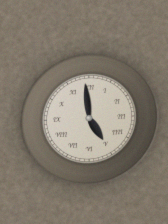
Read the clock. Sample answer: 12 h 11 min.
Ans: 4 h 59 min
